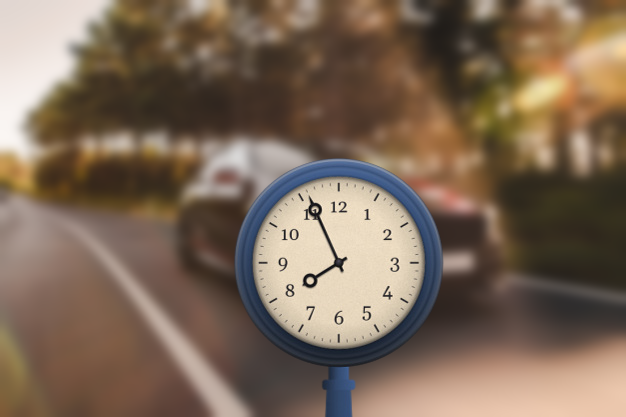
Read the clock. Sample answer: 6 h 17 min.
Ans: 7 h 56 min
